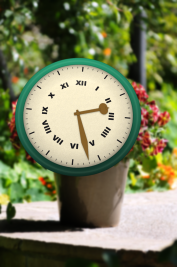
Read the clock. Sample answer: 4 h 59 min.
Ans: 2 h 27 min
